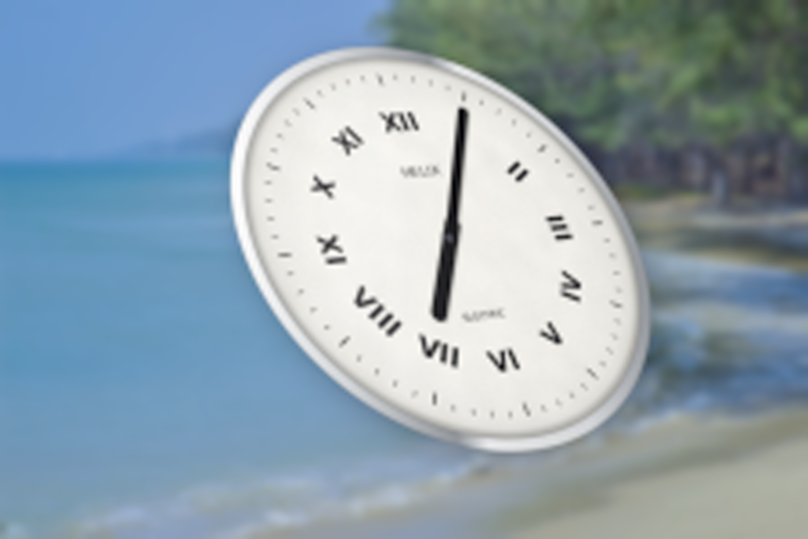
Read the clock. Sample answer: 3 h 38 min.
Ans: 7 h 05 min
